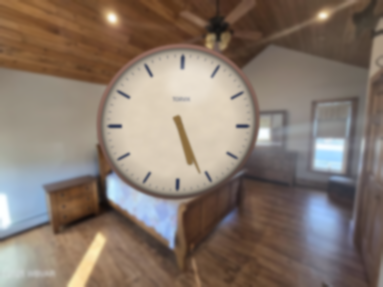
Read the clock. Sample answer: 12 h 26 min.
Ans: 5 h 26 min
